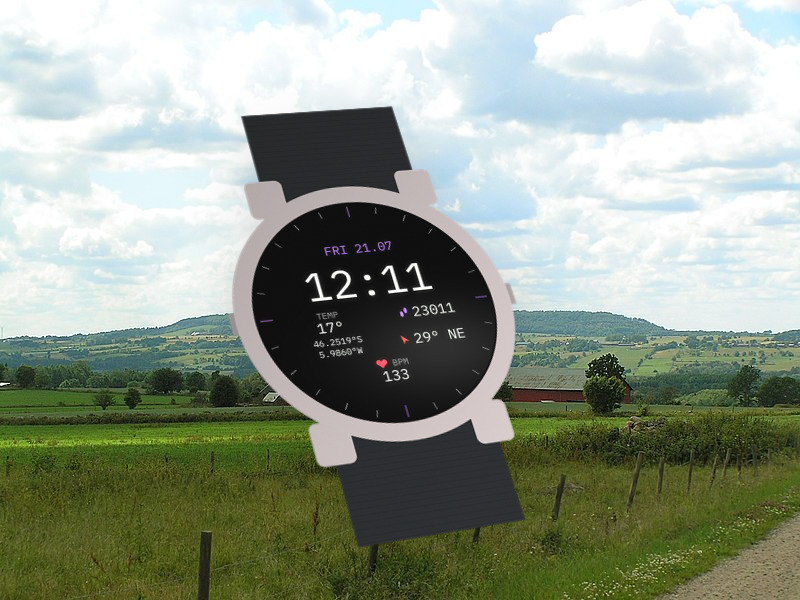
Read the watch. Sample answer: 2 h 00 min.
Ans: 12 h 11 min
